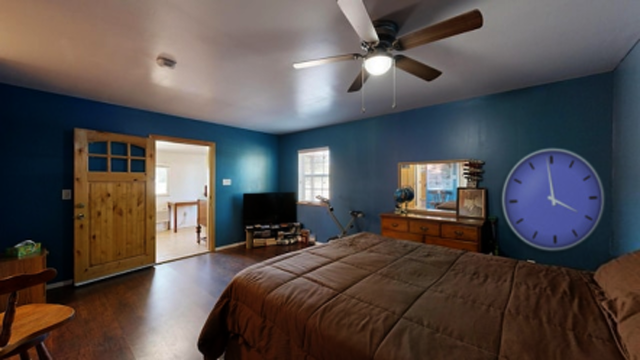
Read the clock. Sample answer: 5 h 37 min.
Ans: 3 h 59 min
